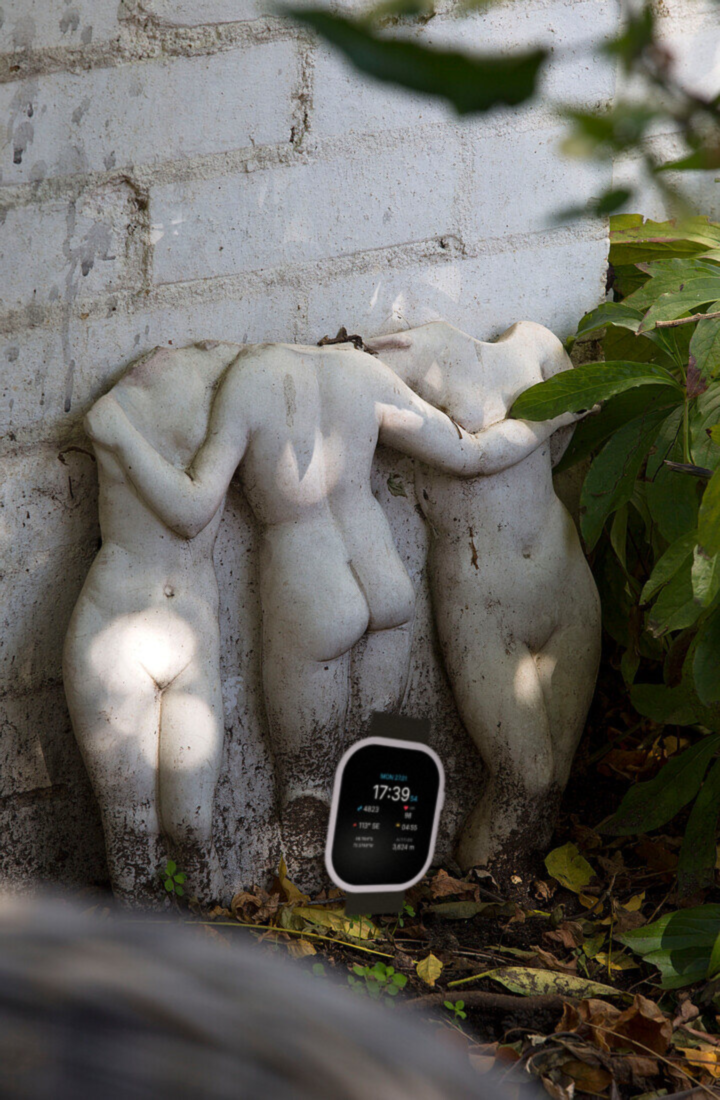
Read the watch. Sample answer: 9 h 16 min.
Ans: 17 h 39 min
